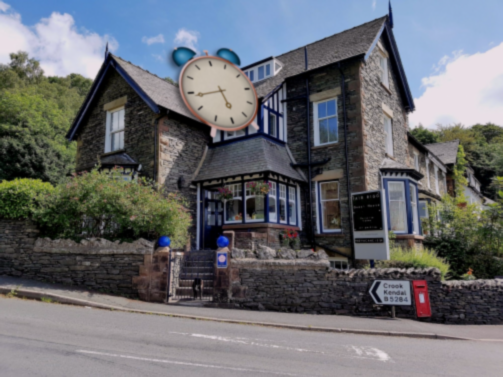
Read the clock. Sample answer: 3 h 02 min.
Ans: 5 h 44 min
